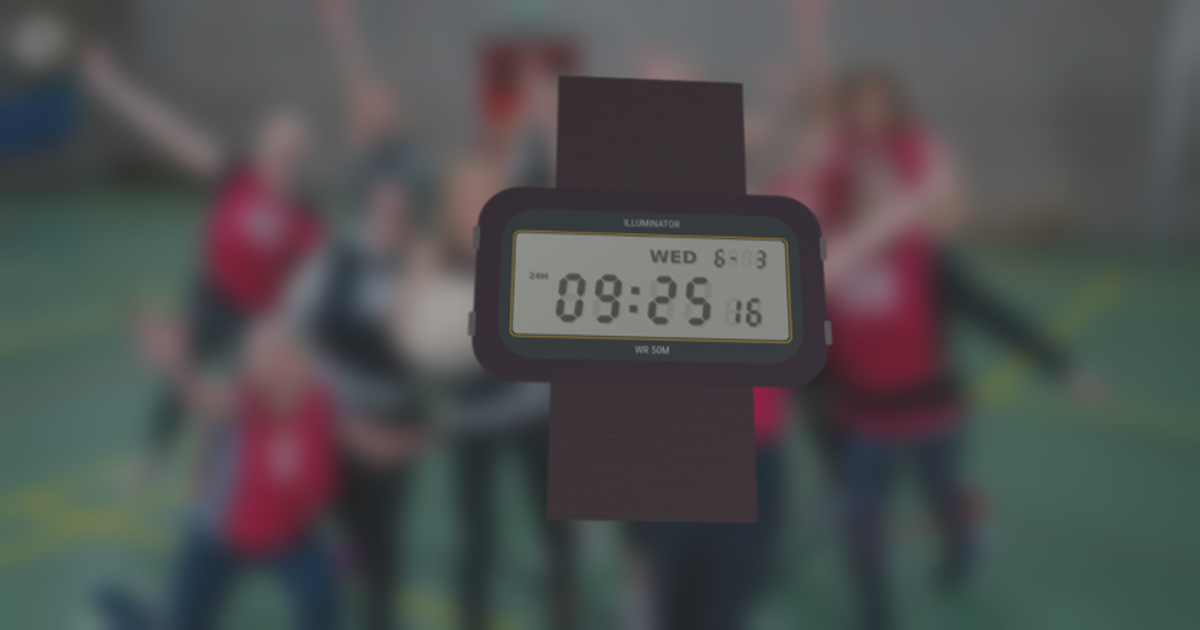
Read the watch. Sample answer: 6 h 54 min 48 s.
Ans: 9 h 25 min 16 s
